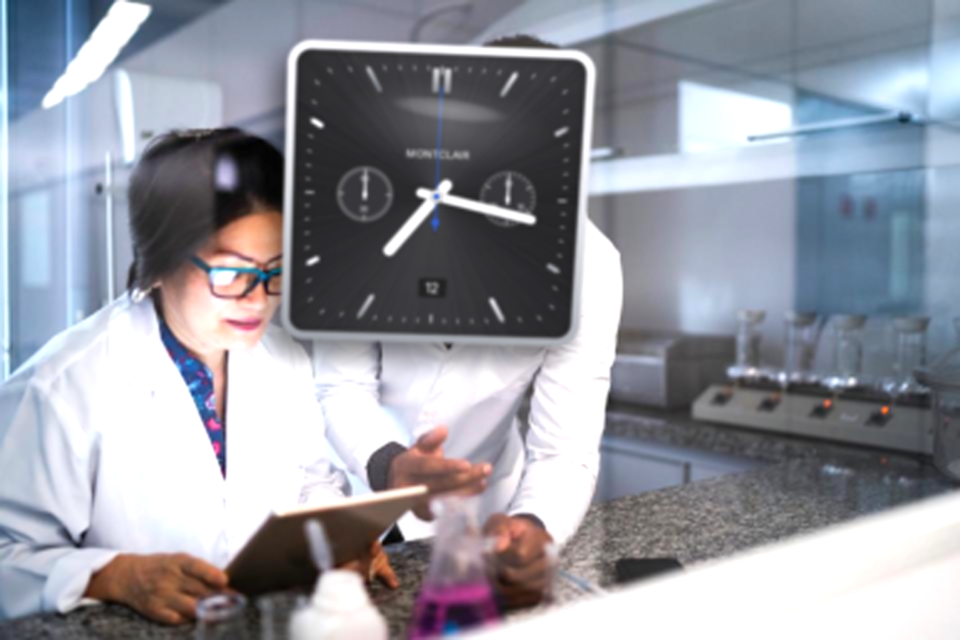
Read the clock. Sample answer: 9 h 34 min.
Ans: 7 h 17 min
